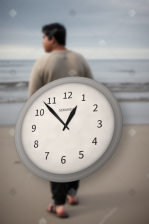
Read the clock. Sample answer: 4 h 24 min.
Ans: 12 h 53 min
